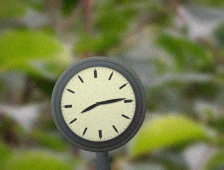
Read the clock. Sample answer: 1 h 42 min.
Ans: 8 h 14 min
